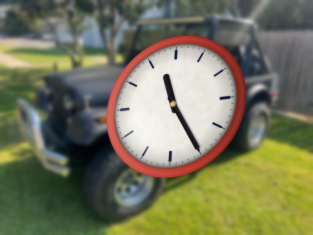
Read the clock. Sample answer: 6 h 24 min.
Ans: 11 h 25 min
